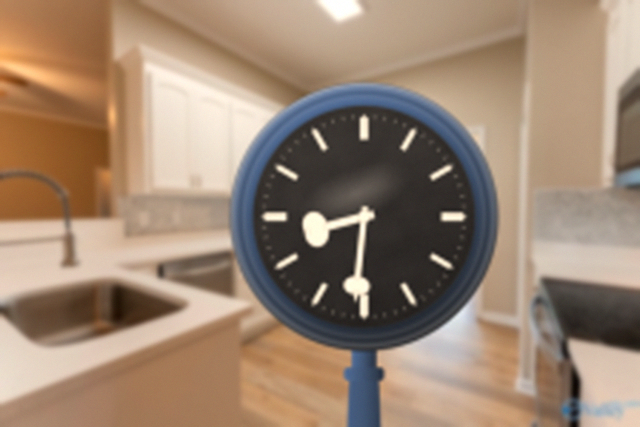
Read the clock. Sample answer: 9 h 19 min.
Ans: 8 h 31 min
